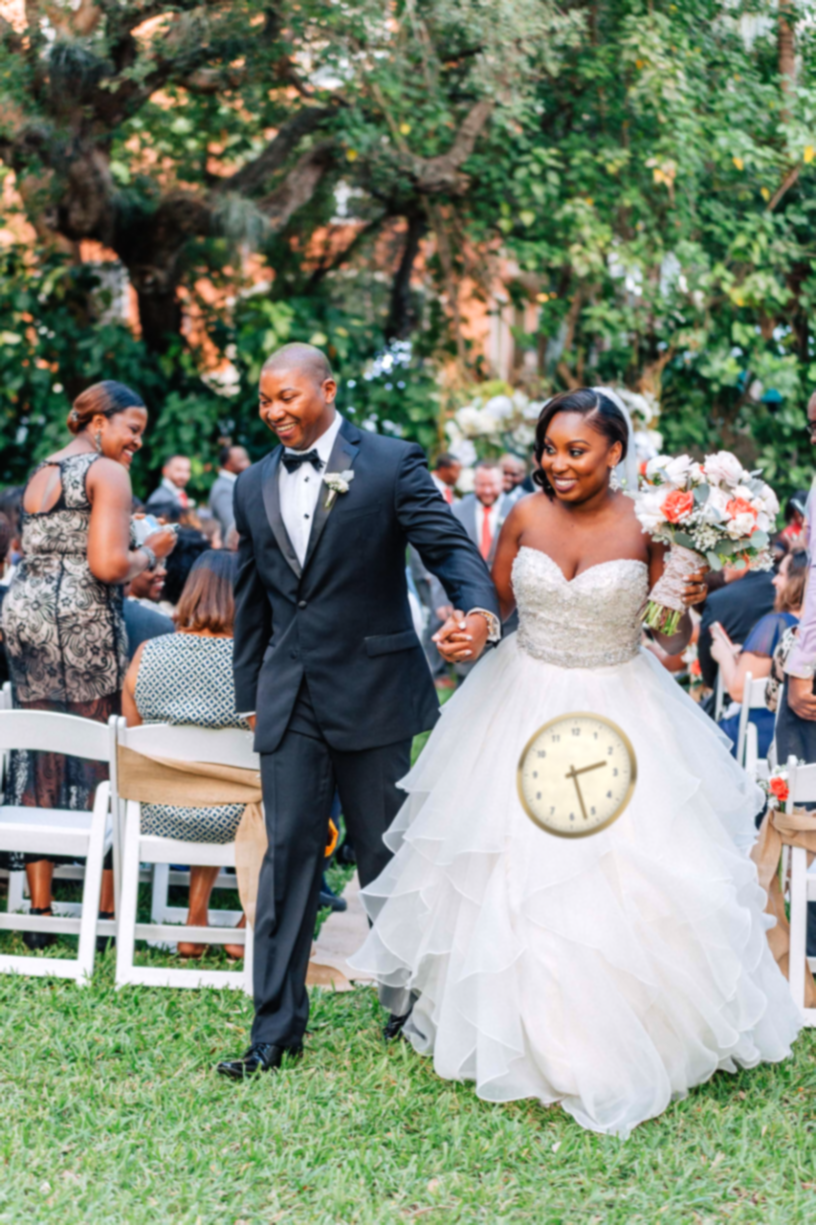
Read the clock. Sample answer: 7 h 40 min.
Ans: 2 h 27 min
